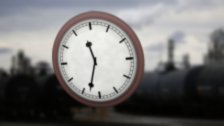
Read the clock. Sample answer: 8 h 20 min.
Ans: 11 h 33 min
